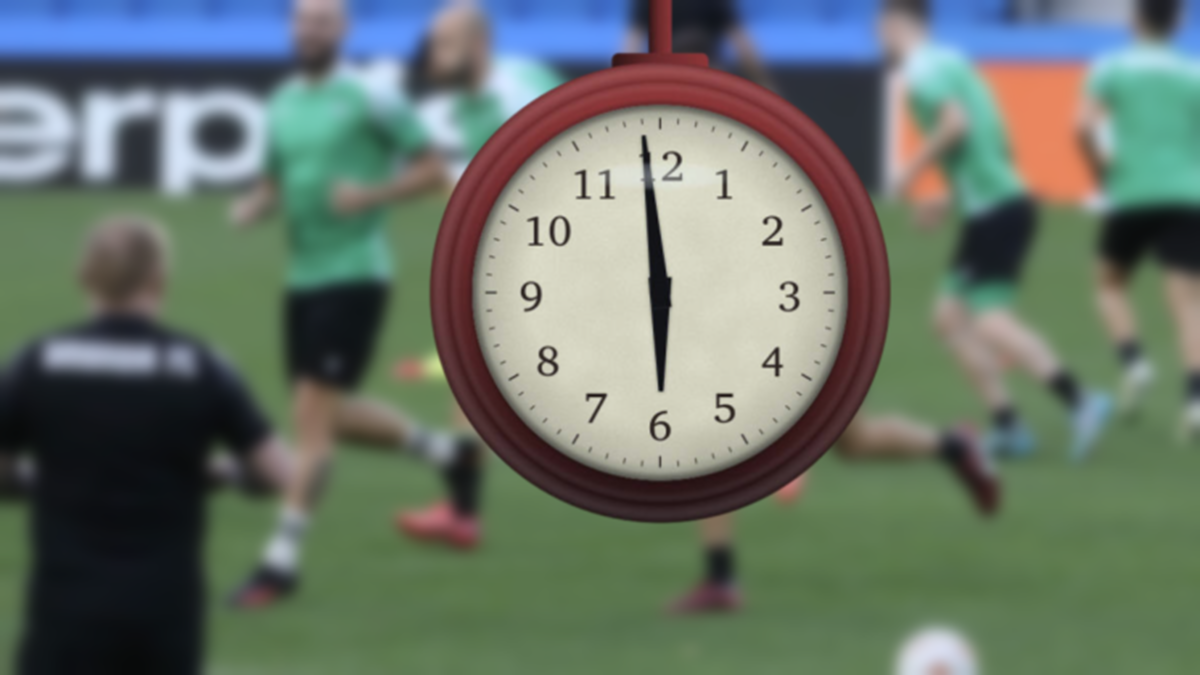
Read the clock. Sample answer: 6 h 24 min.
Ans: 5 h 59 min
